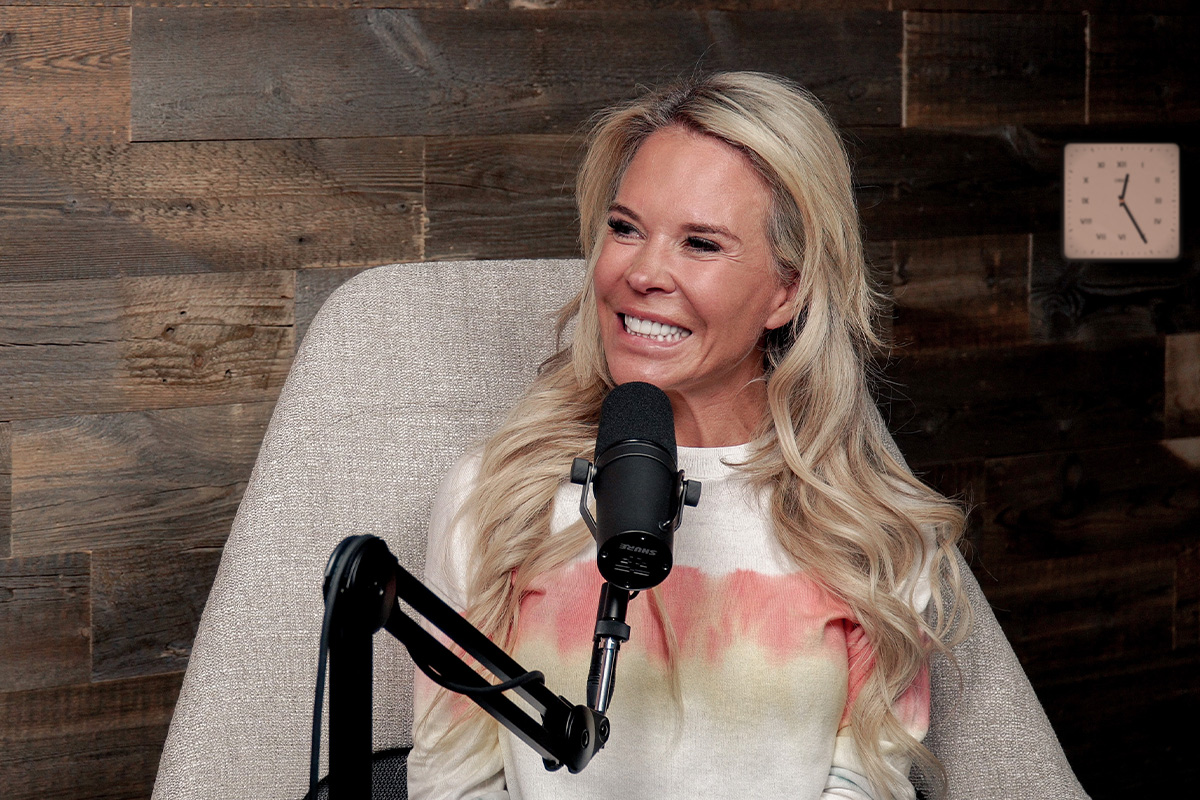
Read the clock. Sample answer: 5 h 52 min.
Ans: 12 h 25 min
